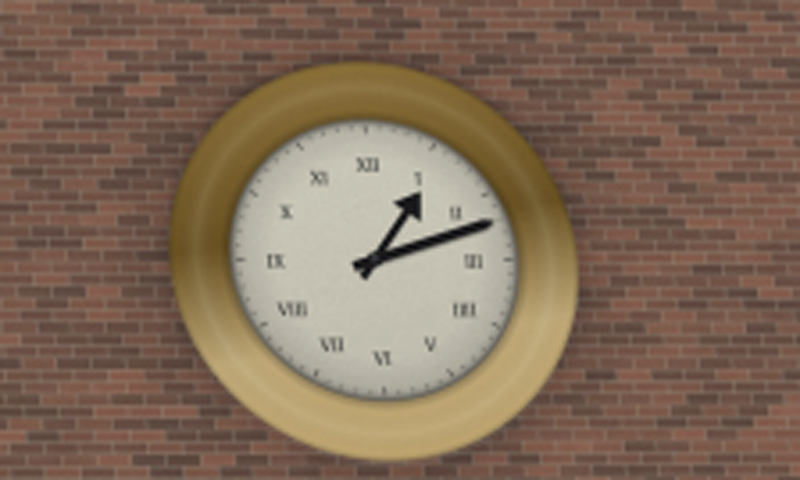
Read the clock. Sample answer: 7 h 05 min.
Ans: 1 h 12 min
